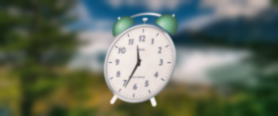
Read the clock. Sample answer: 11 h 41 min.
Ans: 11 h 34 min
